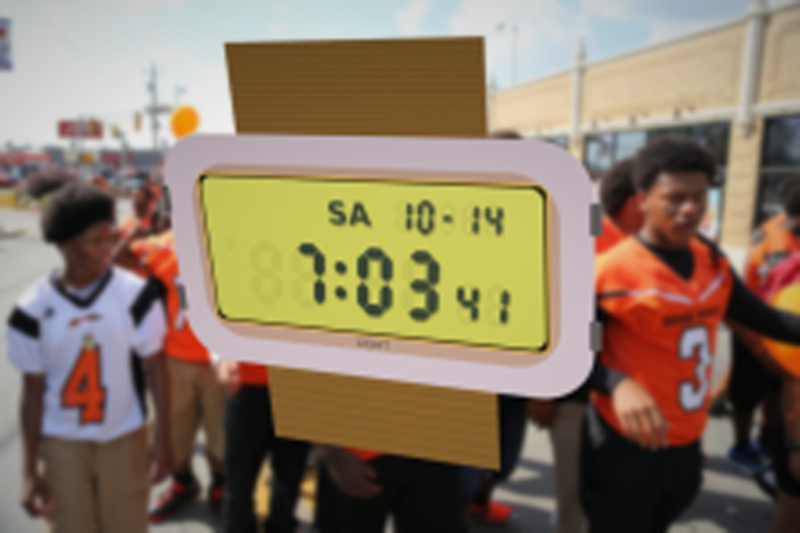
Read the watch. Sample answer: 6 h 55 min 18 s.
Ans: 7 h 03 min 41 s
